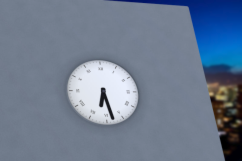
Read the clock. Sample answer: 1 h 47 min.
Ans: 6 h 28 min
